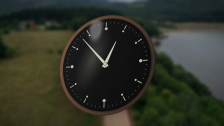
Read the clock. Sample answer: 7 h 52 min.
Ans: 12 h 53 min
